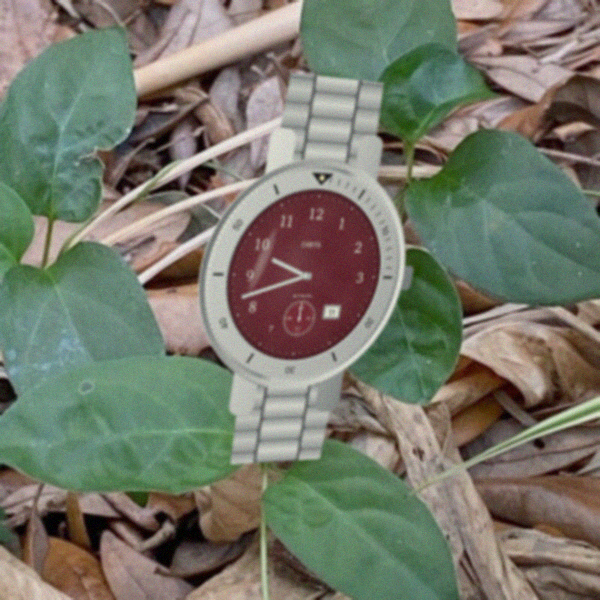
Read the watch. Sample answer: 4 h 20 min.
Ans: 9 h 42 min
